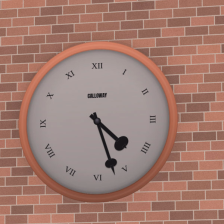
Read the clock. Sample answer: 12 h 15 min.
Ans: 4 h 27 min
